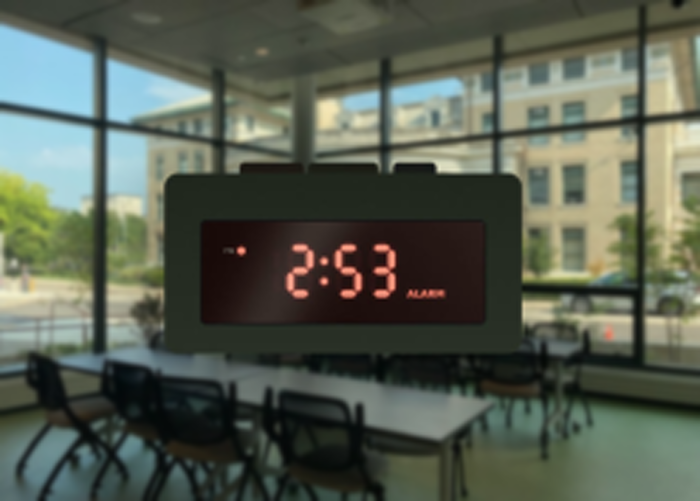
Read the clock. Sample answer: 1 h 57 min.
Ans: 2 h 53 min
